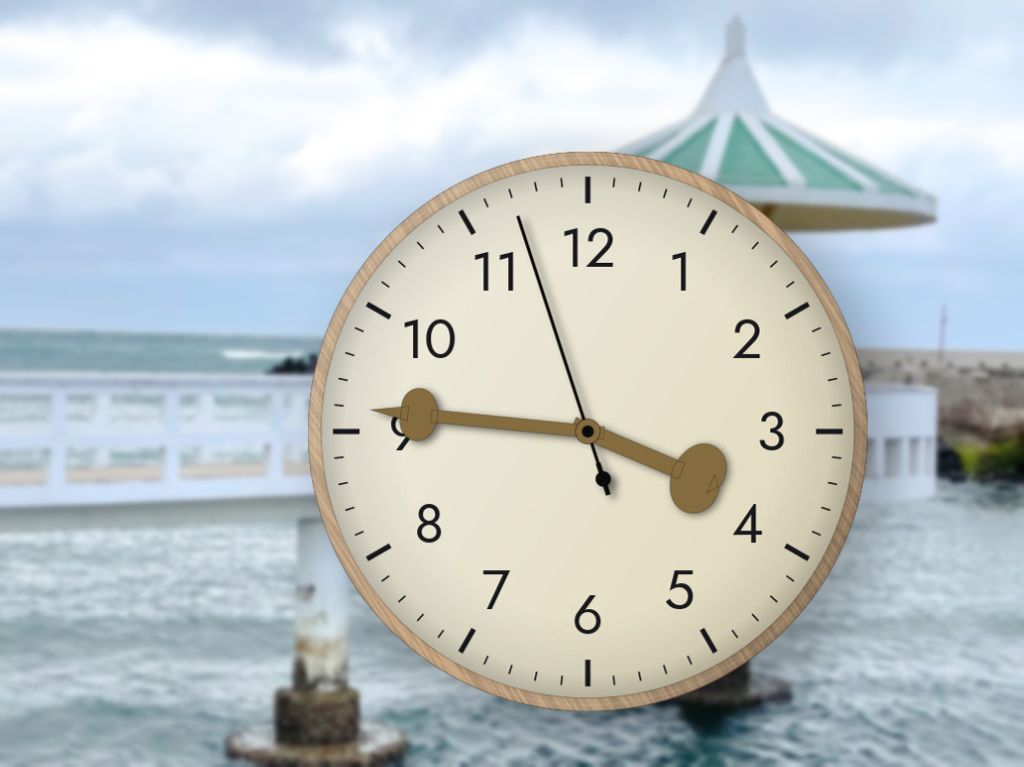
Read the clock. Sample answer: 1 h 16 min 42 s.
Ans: 3 h 45 min 57 s
